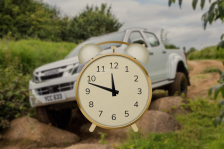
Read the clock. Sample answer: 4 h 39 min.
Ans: 11 h 48 min
